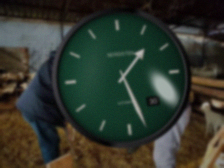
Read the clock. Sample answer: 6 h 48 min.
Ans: 1 h 27 min
